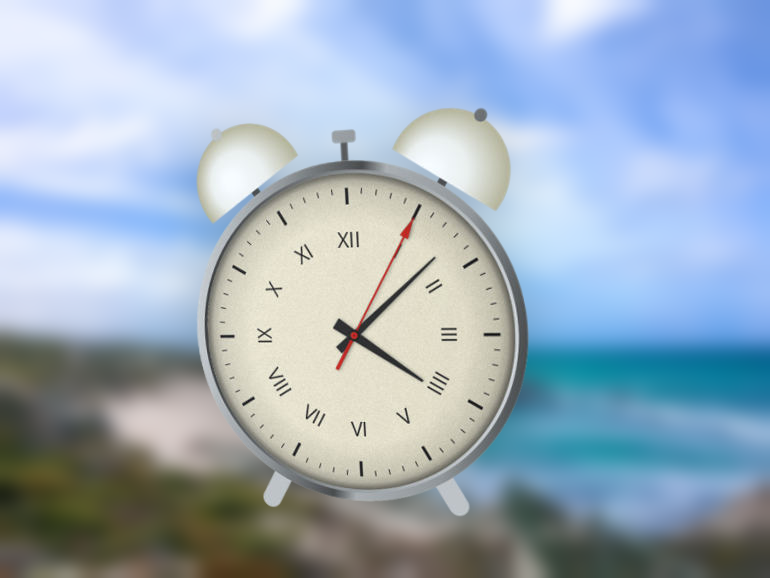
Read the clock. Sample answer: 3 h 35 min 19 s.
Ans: 4 h 08 min 05 s
